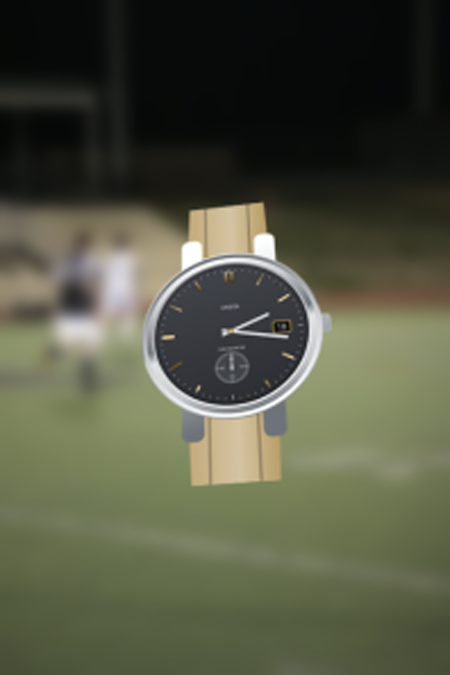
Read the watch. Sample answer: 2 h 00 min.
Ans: 2 h 17 min
